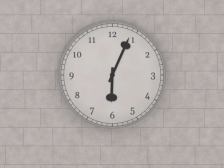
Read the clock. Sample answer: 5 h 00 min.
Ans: 6 h 04 min
